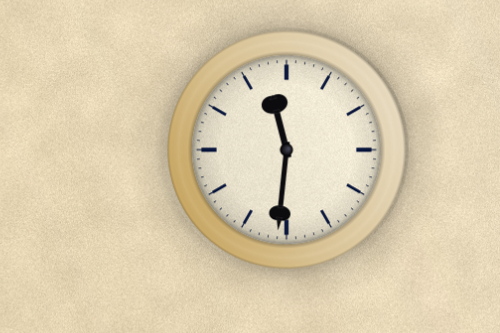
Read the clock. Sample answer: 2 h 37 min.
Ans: 11 h 31 min
